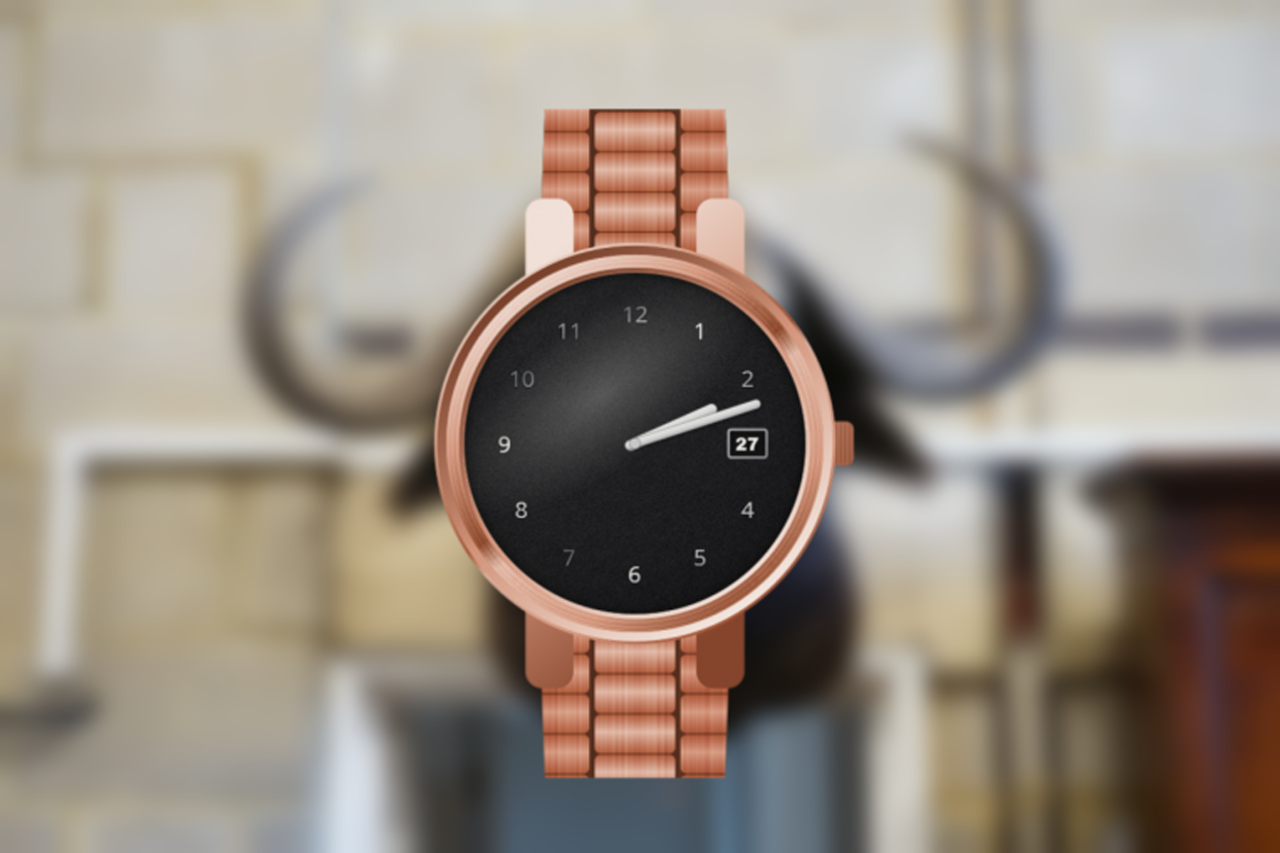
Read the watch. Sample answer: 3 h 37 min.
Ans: 2 h 12 min
